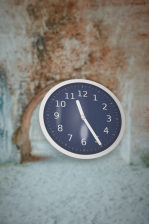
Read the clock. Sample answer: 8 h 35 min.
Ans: 11 h 25 min
